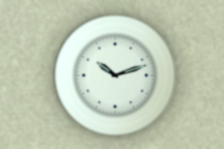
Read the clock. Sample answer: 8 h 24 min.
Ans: 10 h 12 min
